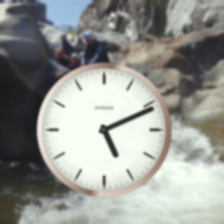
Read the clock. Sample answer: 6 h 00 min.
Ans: 5 h 11 min
